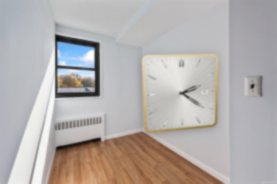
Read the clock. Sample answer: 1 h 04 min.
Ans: 2 h 21 min
